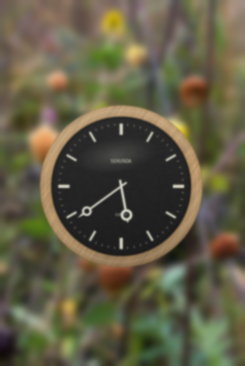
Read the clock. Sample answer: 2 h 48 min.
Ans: 5 h 39 min
